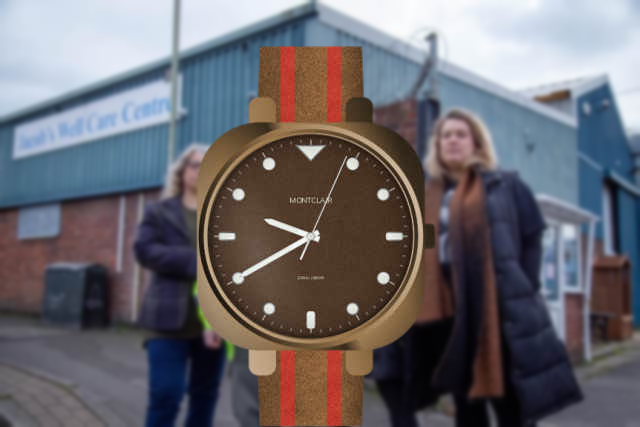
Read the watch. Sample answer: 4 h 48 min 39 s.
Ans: 9 h 40 min 04 s
